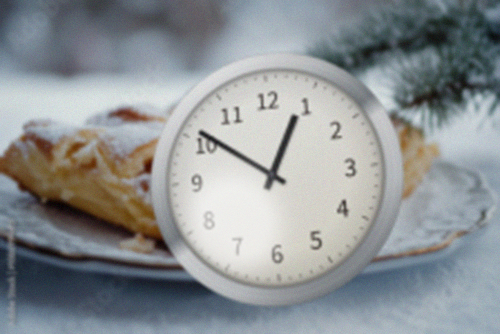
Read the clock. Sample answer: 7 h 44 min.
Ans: 12 h 51 min
